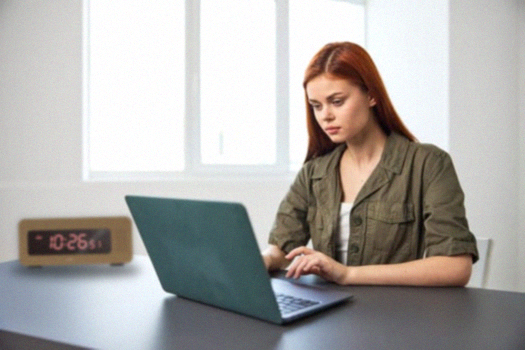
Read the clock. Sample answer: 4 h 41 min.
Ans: 10 h 26 min
